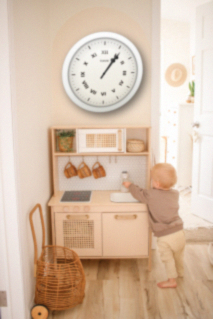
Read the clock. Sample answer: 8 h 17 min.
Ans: 1 h 06 min
